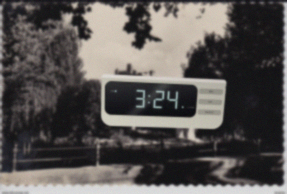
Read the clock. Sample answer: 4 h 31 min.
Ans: 3 h 24 min
